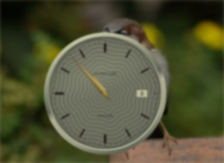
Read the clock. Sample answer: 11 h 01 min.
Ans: 10 h 53 min
